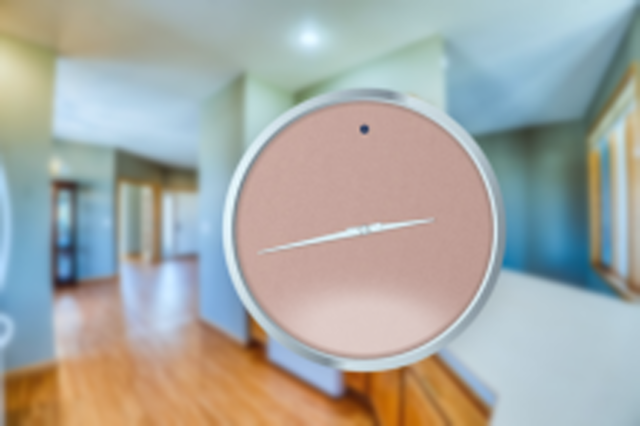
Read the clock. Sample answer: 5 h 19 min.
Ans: 2 h 43 min
